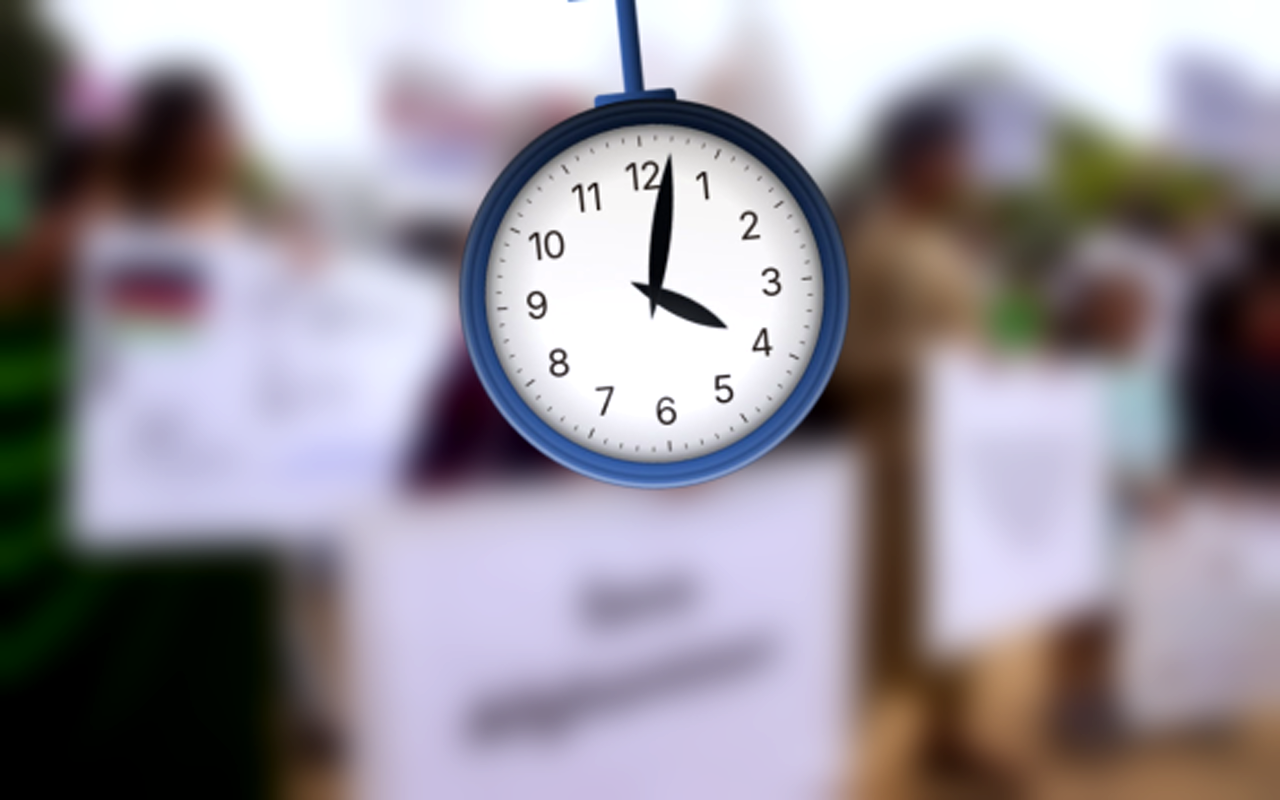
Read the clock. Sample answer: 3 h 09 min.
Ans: 4 h 02 min
